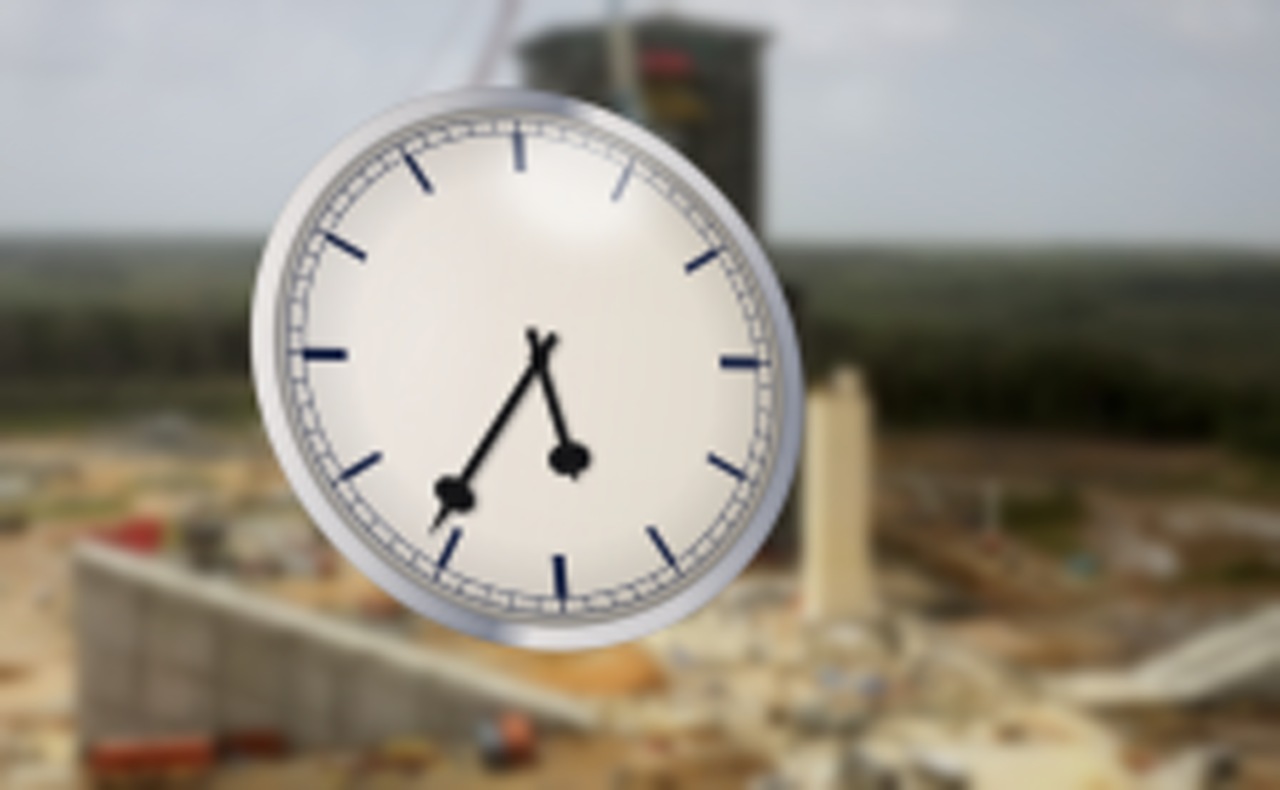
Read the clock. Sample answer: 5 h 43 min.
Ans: 5 h 36 min
